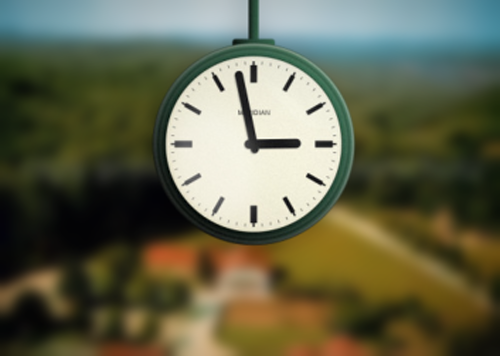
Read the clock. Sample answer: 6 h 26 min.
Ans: 2 h 58 min
